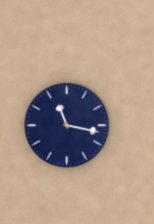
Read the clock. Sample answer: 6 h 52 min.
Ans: 11 h 17 min
